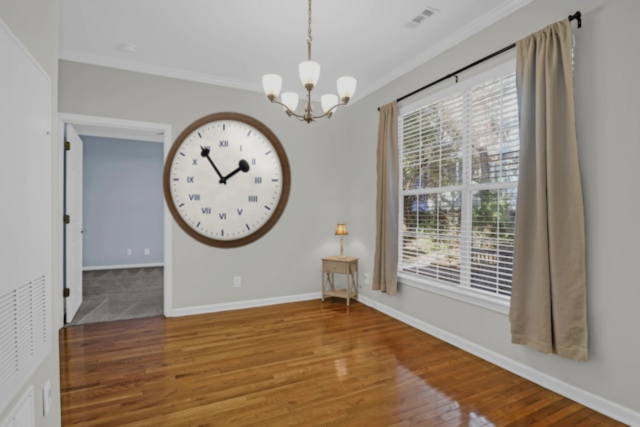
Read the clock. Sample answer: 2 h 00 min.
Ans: 1 h 54 min
